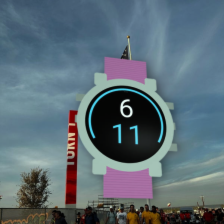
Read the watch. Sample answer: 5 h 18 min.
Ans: 6 h 11 min
